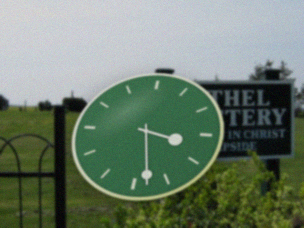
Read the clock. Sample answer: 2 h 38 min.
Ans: 3 h 28 min
